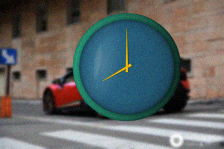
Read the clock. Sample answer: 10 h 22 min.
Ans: 8 h 00 min
